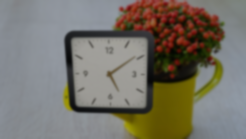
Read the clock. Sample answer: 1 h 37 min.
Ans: 5 h 09 min
